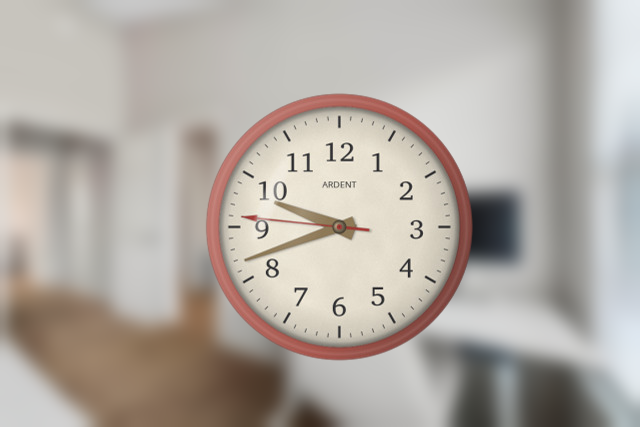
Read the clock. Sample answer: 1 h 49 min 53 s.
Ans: 9 h 41 min 46 s
